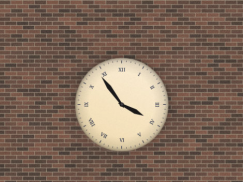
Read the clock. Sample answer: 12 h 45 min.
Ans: 3 h 54 min
